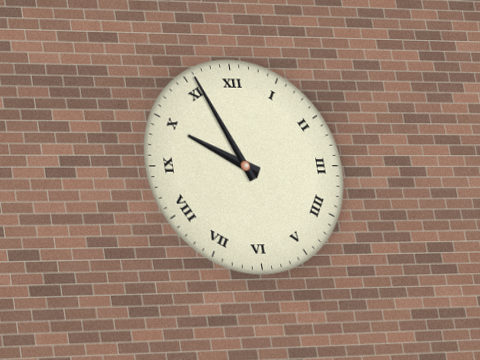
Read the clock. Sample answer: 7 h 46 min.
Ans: 9 h 56 min
